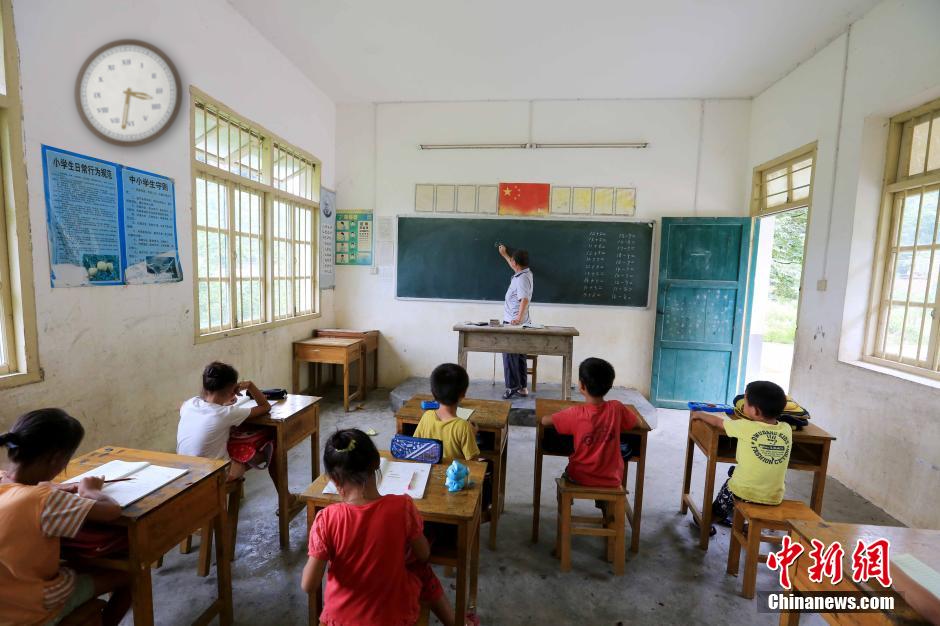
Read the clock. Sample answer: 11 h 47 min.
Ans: 3 h 32 min
